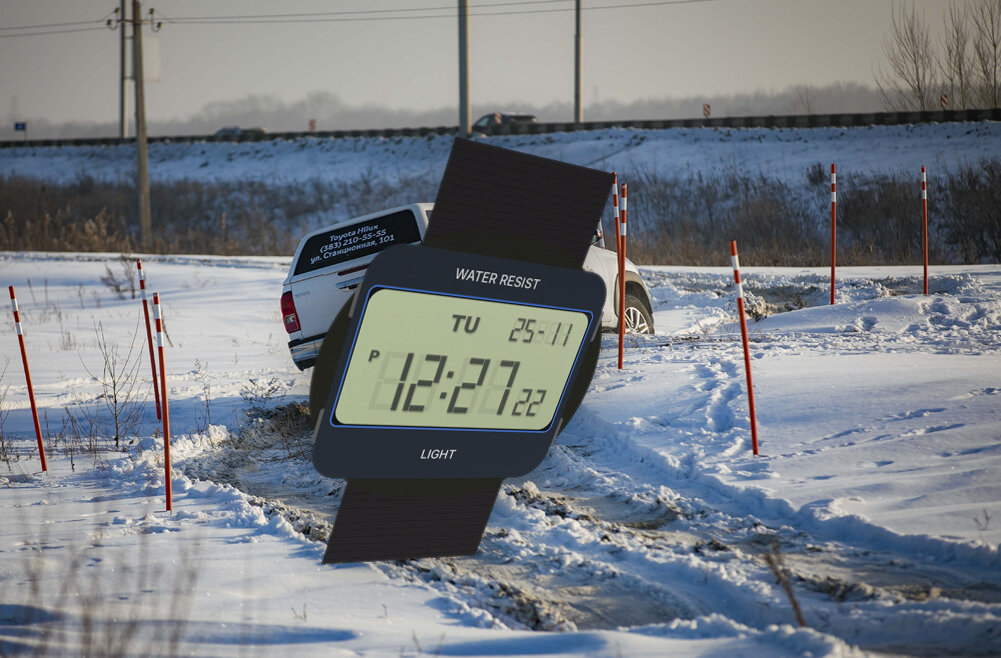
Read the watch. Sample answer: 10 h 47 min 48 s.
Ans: 12 h 27 min 22 s
